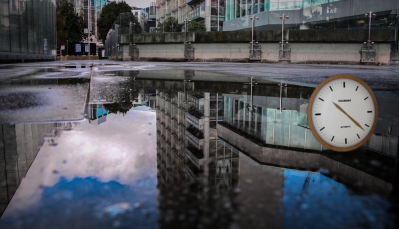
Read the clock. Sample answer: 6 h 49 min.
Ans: 10 h 22 min
